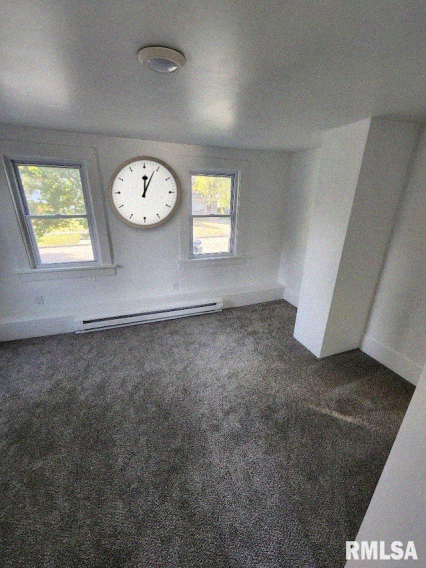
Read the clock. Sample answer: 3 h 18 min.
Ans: 12 h 04 min
